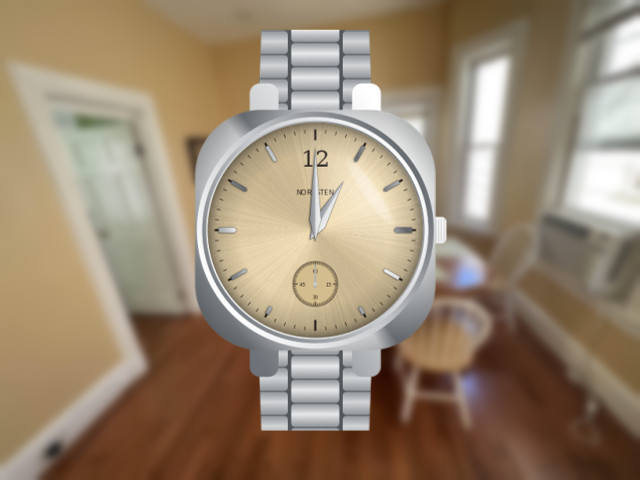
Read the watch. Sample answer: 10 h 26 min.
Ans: 1 h 00 min
